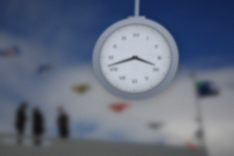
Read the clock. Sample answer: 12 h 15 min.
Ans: 3 h 42 min
